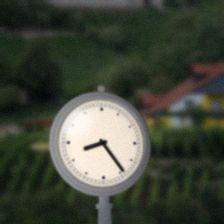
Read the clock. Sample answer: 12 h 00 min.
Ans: 8 h 24 min
